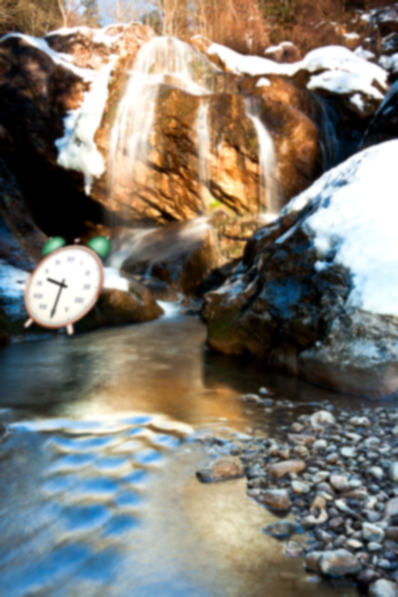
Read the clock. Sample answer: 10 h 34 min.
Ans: 9 h 30 min
